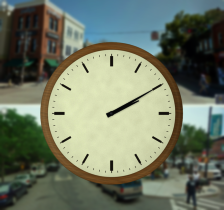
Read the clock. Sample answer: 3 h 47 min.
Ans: 2 h 10 min
